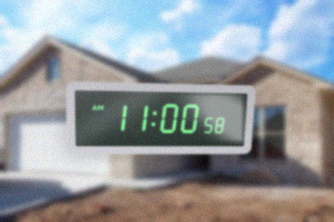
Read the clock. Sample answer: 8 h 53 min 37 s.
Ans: 11 h 00 min 58 s
